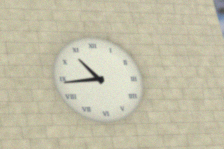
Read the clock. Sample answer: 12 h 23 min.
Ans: 10 h 44 min
